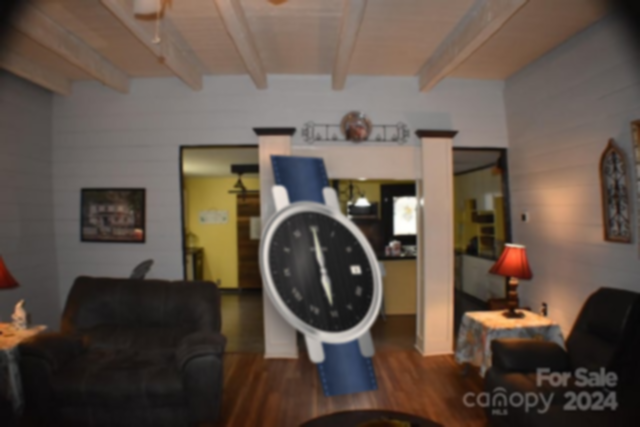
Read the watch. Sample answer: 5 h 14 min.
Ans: 6 h 00 min
